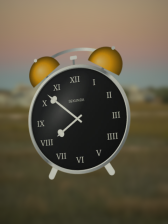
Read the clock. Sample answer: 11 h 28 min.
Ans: 7 h 52 min
